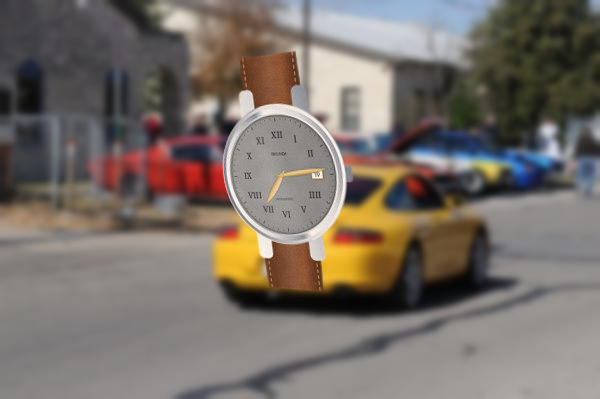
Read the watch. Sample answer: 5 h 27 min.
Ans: 7 h 14 min
